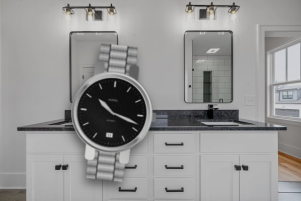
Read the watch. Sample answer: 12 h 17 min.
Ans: 10 h 18 min
